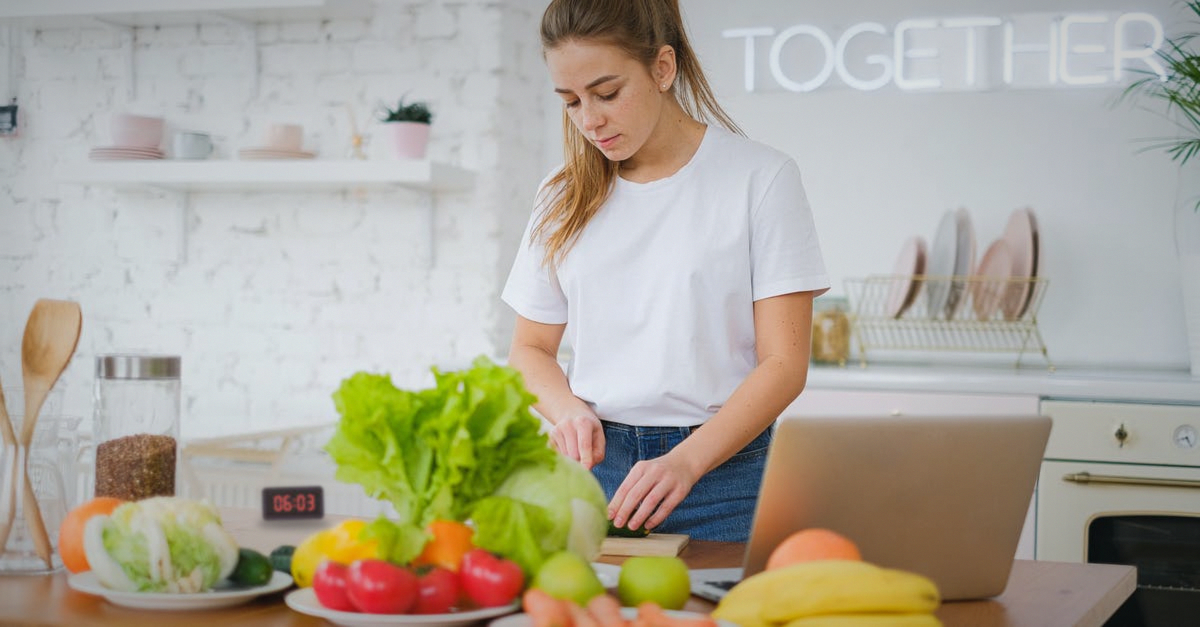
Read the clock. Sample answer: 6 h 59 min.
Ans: 6 h 03 min
